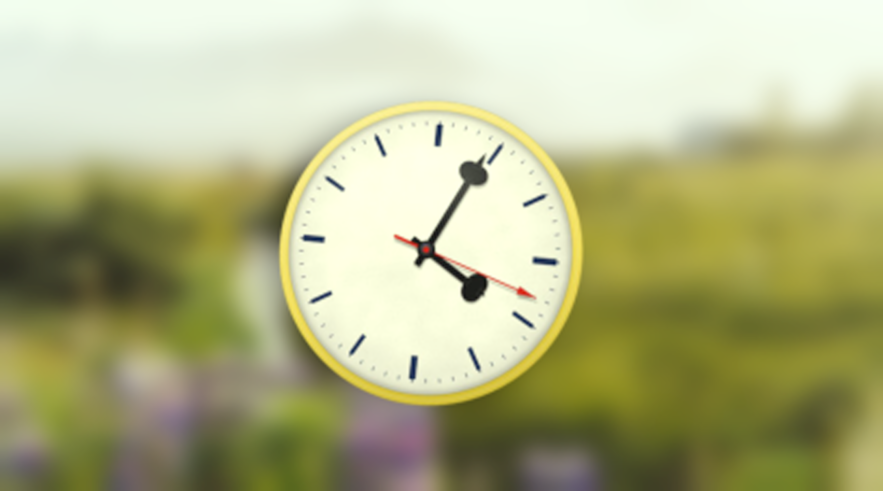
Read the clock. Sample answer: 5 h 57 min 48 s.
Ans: 4 h 04 min 18 s
